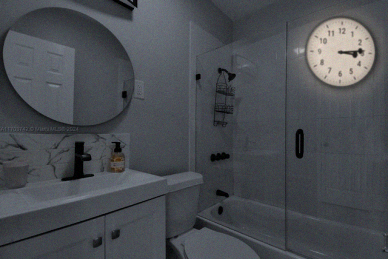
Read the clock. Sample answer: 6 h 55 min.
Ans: 3 h 14 min
